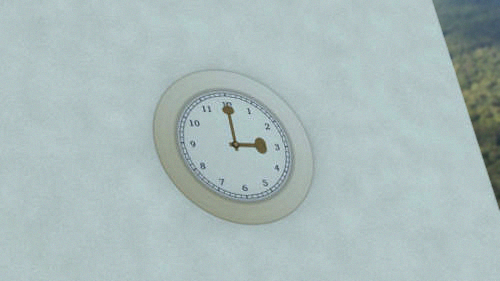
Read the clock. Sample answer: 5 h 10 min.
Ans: 3 h 00 min
